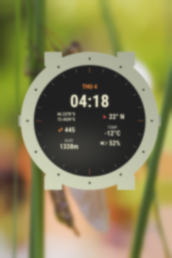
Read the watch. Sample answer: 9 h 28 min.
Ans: 4 h 18 min
